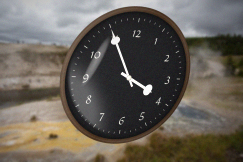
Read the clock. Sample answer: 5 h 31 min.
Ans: 3 h 55 min
